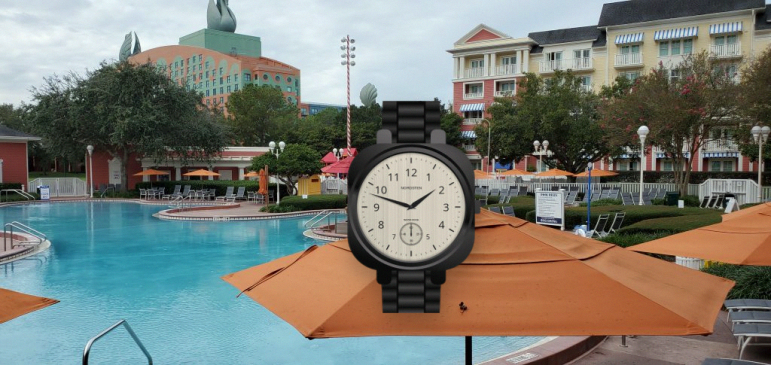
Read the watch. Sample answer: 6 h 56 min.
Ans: 1 h 48 min
